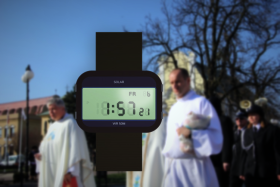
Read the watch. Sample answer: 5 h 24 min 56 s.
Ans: 1 h 57 min 21 s
